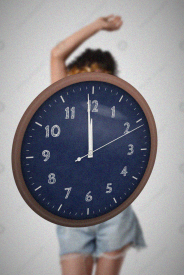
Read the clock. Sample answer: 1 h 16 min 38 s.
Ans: 11 h 59 min 11 s
